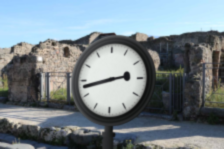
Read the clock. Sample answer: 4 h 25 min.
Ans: 2 h 43 min
